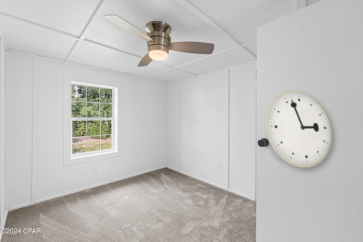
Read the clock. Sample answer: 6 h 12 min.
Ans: 2 h 57 min
